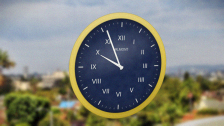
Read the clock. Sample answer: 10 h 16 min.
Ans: 9 h 56 min
